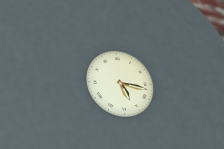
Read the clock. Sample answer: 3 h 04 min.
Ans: 5 h 17 min
